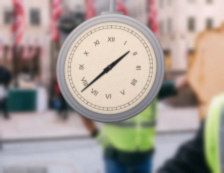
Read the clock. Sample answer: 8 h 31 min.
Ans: 1 h 38 min
